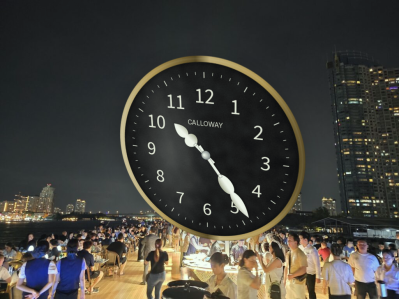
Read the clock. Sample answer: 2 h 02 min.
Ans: 10 h 24 min
